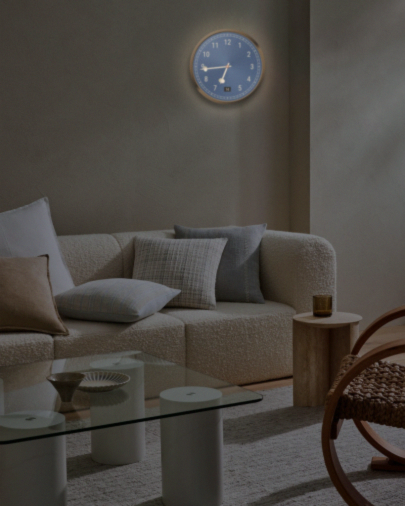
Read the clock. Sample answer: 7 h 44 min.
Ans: 6 h 44 min
